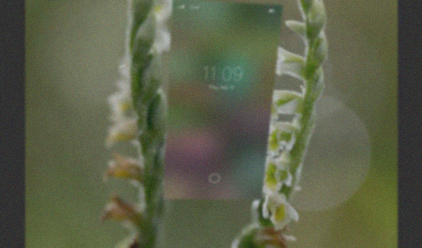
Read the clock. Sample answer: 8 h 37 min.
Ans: 11 h 09 min
